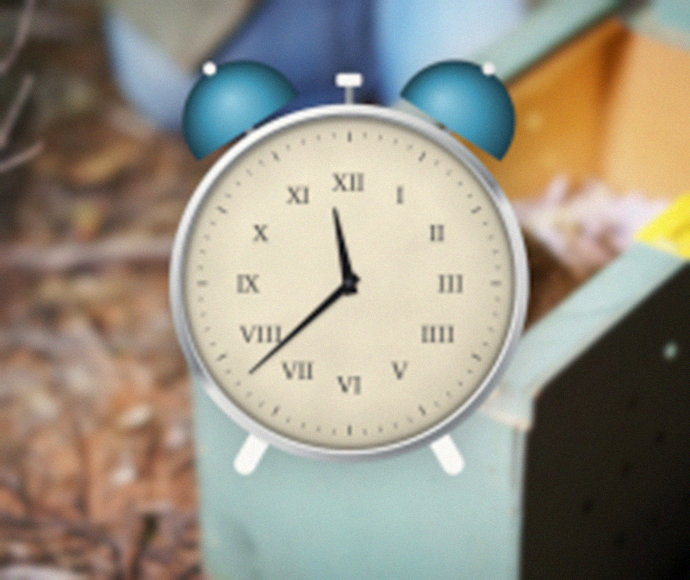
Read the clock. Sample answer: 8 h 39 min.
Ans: 11 h 38 min
